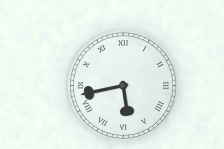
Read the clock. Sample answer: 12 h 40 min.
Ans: 5 h 43 min
